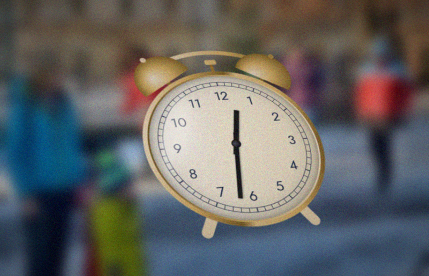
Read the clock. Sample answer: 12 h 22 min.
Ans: 12 h 32 min
